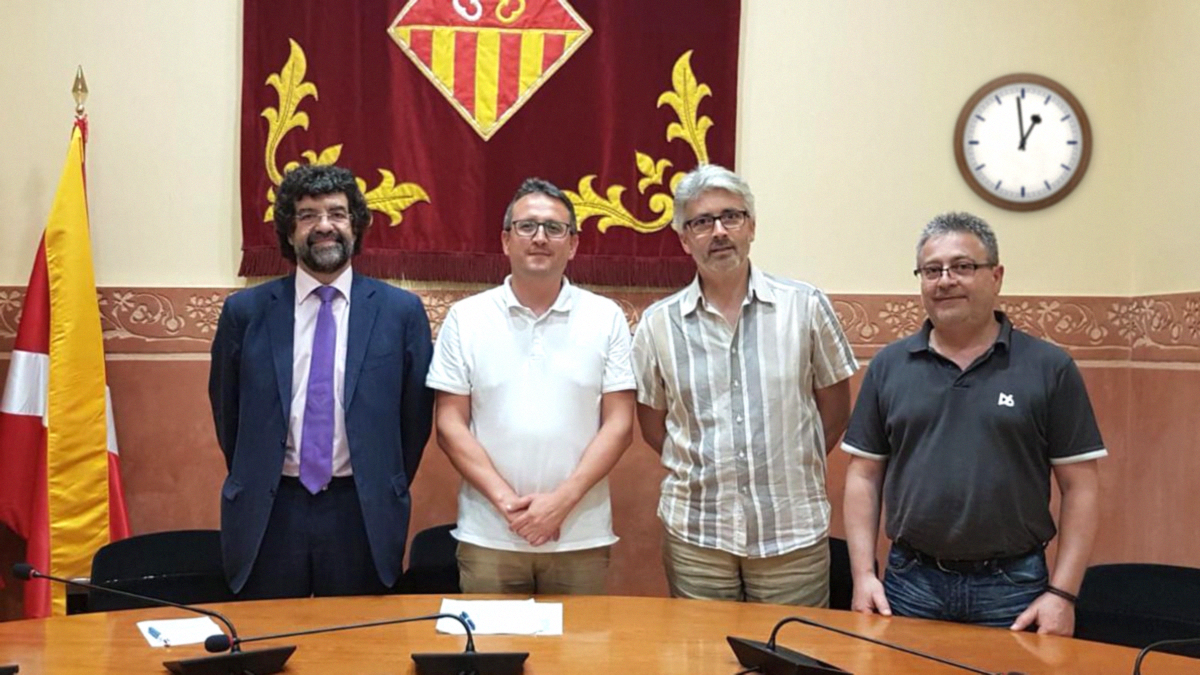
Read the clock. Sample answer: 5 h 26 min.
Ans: 12 h 59 min
